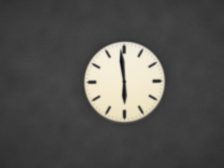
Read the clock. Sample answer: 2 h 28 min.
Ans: 5 h 59 min
